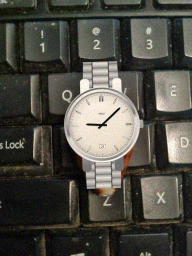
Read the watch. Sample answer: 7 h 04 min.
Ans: 9 h 08 min
